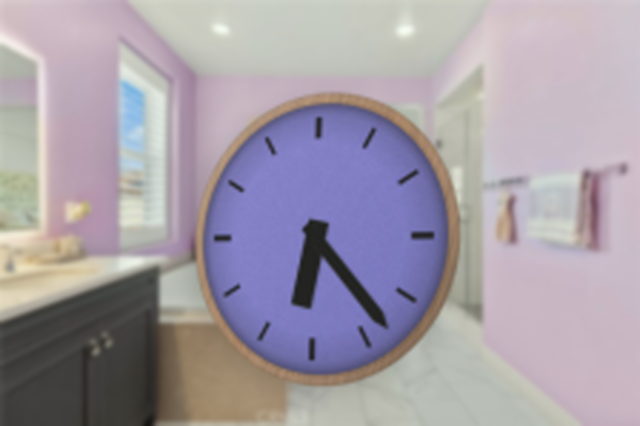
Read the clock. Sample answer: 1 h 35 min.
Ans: 6 h 23 min
